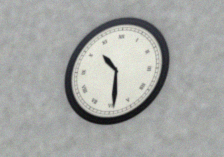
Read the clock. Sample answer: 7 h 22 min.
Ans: 10 h 29 min
